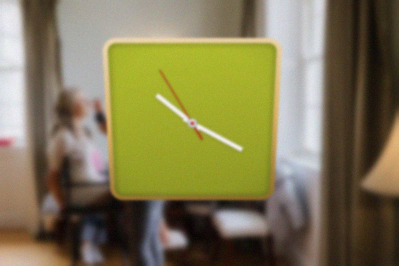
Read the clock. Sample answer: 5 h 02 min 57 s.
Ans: 10 h 19 min 55 s
